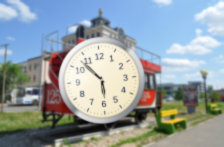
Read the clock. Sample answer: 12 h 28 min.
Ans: 5 h 53 min
